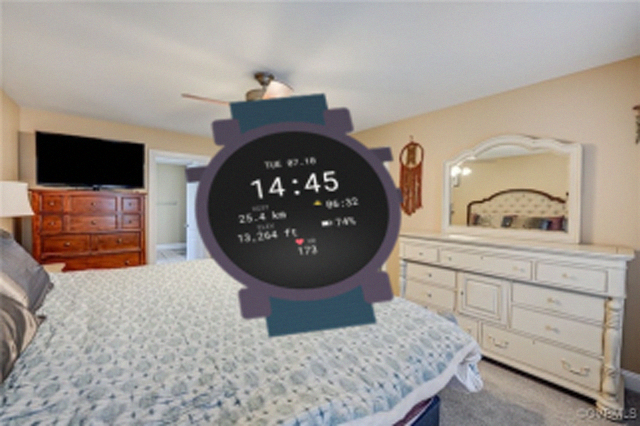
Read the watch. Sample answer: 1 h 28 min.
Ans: 14 h 45 min
